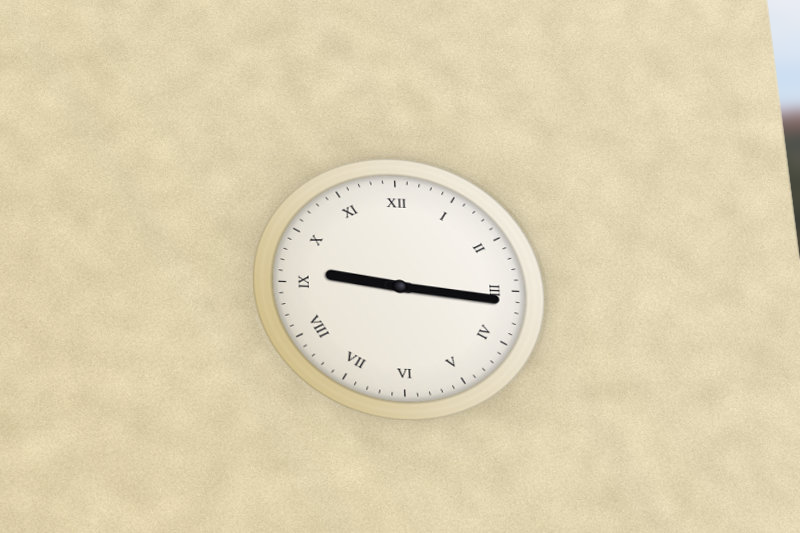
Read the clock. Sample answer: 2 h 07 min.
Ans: 9 h 16 min
